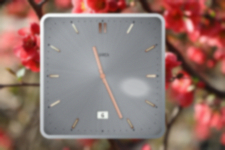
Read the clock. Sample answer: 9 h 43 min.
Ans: 11 h 26 min
